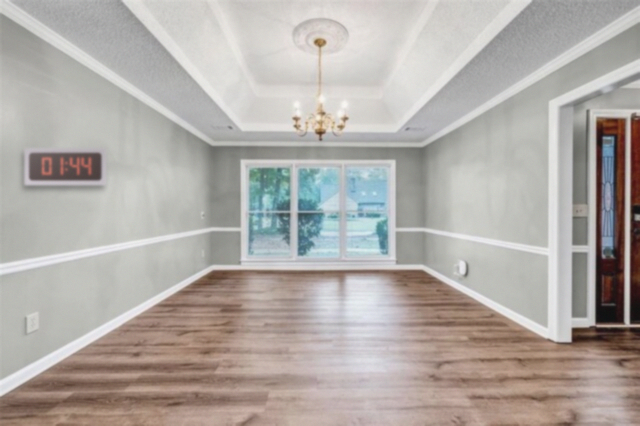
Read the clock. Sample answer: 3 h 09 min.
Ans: 1 h 44 min
